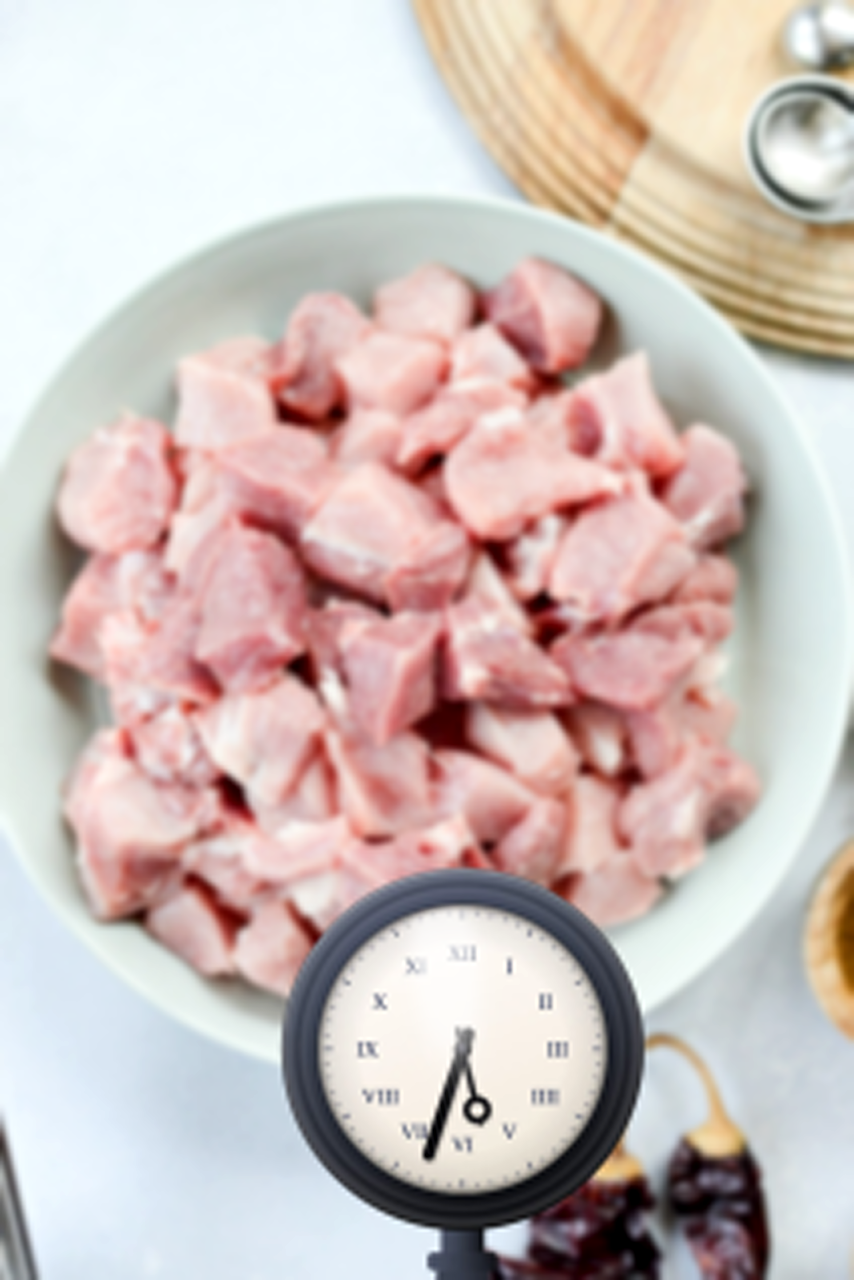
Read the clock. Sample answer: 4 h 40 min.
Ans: 5 h 33 min
